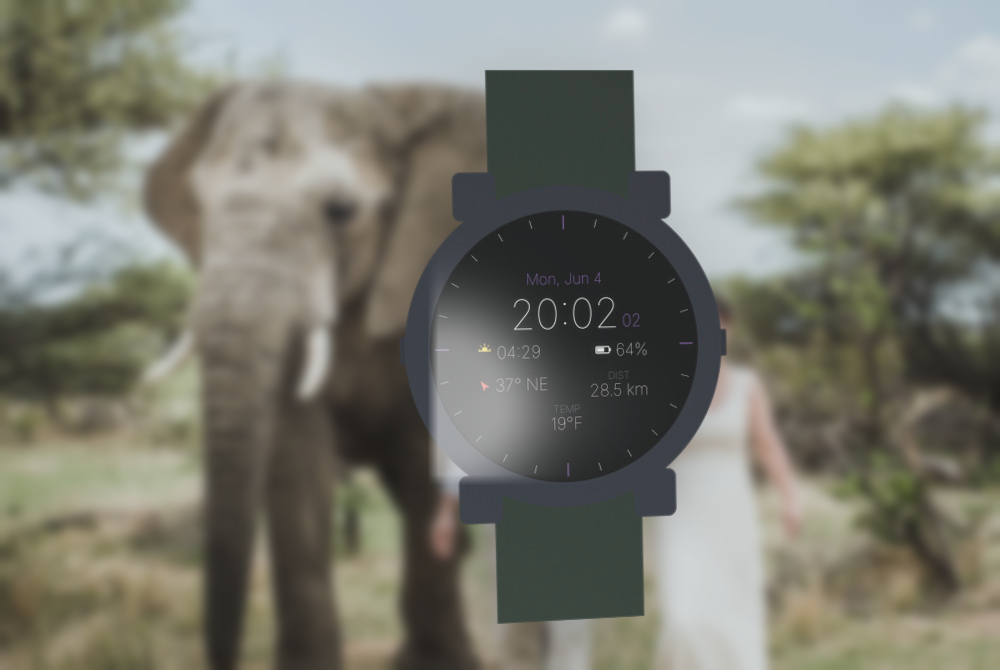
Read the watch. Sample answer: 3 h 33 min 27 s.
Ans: 20 h 02 min 02 s
